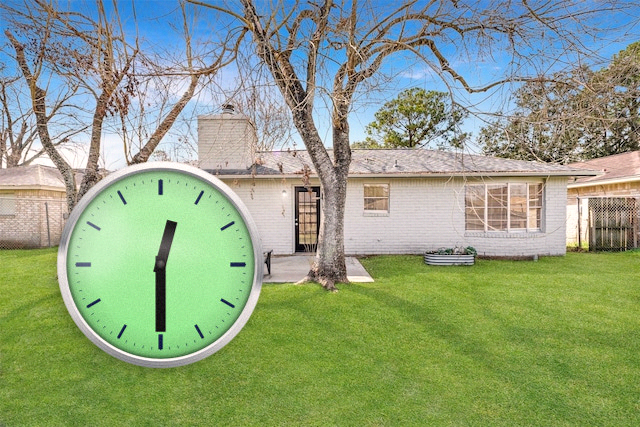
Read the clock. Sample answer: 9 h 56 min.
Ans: 12 h 30 min
